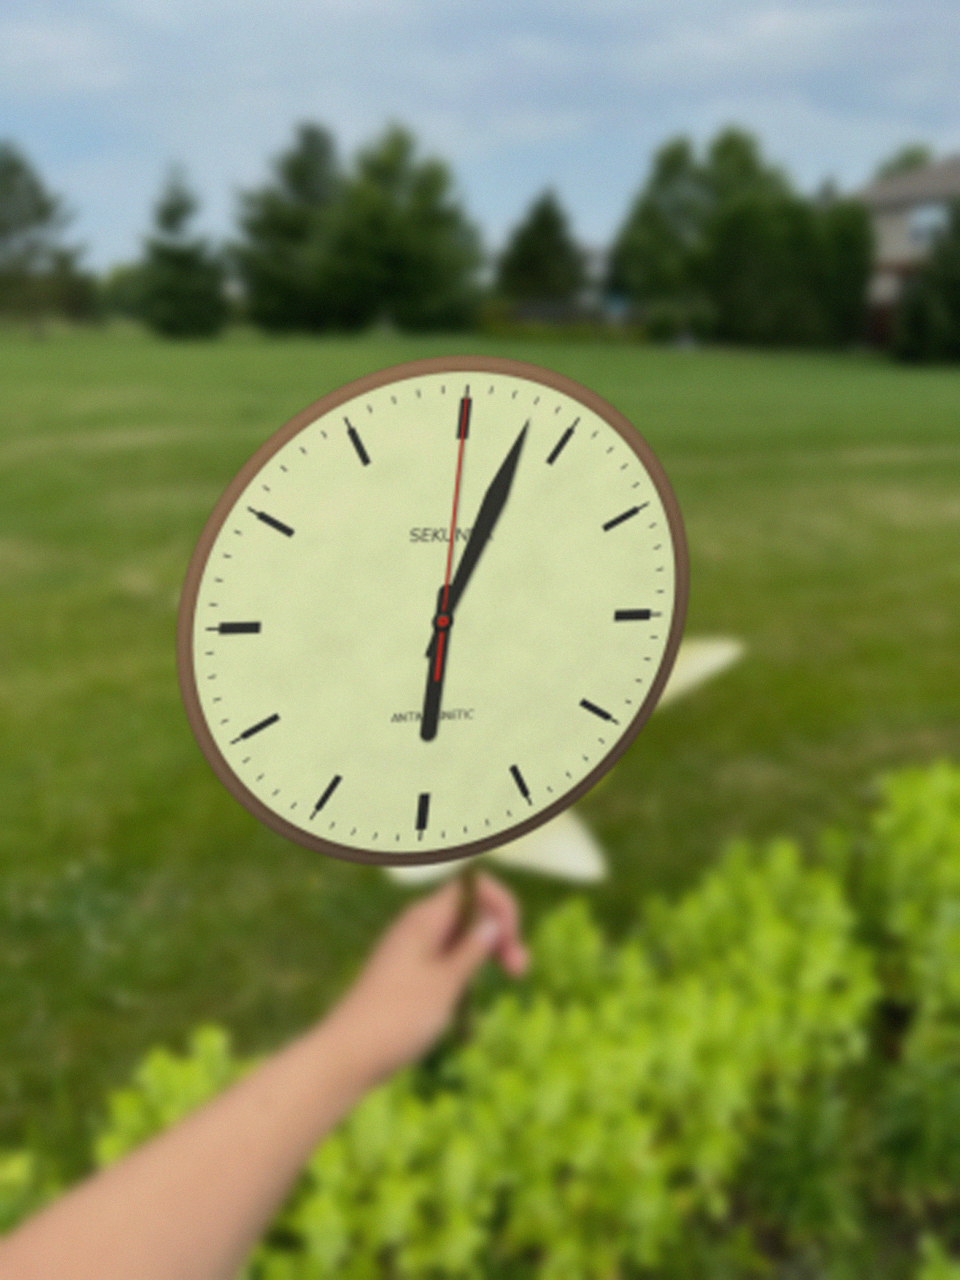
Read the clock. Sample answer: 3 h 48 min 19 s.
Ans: 6 h 03 min 00 s
